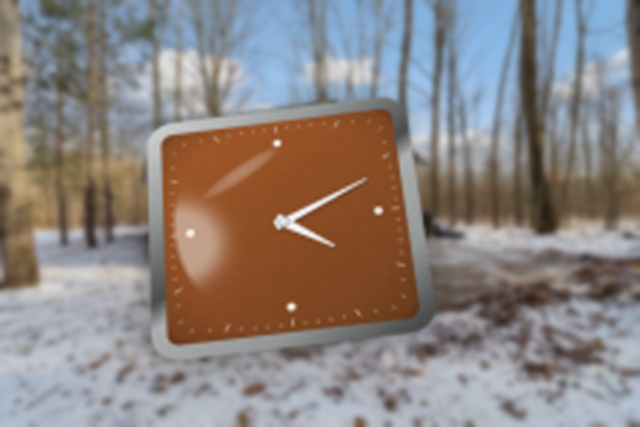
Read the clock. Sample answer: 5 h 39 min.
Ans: 4 h 11 min
